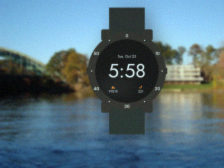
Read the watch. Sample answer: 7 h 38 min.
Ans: 5 h 58 min
